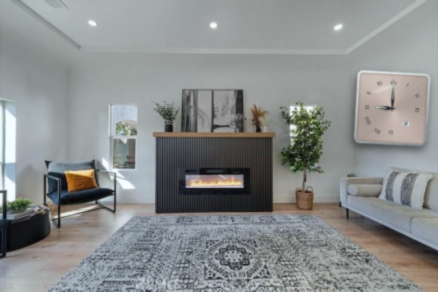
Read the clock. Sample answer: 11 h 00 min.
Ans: 9 h 00 min
